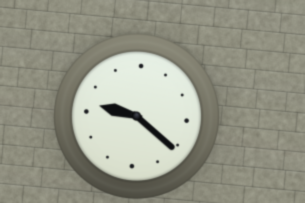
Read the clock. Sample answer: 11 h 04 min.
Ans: 9 h 21 min
